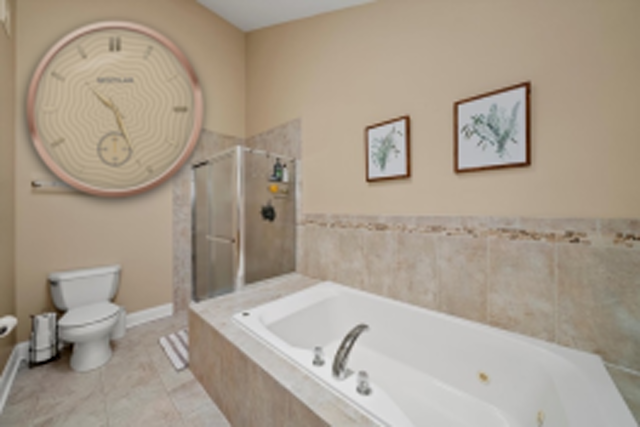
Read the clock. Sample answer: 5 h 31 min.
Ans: 10 h 26 min
